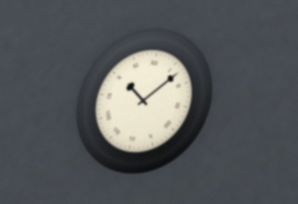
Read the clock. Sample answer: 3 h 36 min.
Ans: 10 h 07 min
